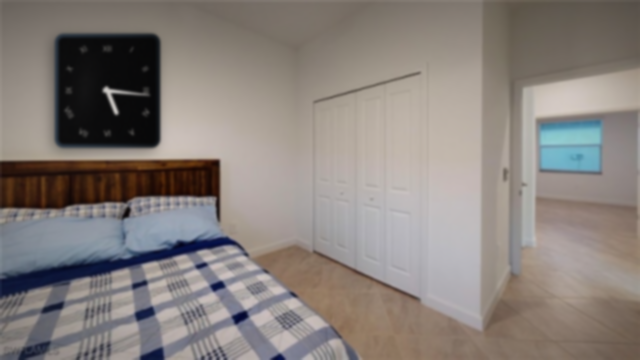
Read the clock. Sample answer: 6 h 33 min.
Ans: 5 h 16 min
